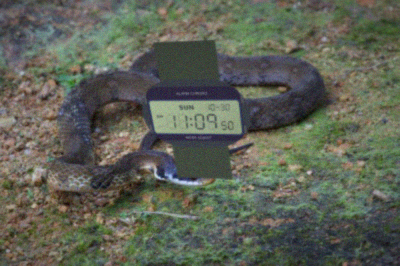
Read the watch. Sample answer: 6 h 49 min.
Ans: 11 h 09 min
